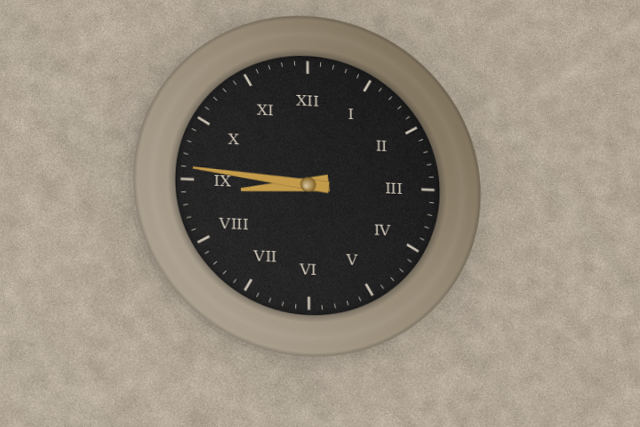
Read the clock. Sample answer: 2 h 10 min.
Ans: 8 h 46 min
